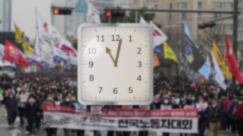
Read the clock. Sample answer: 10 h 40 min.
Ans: 11 h 02 min
